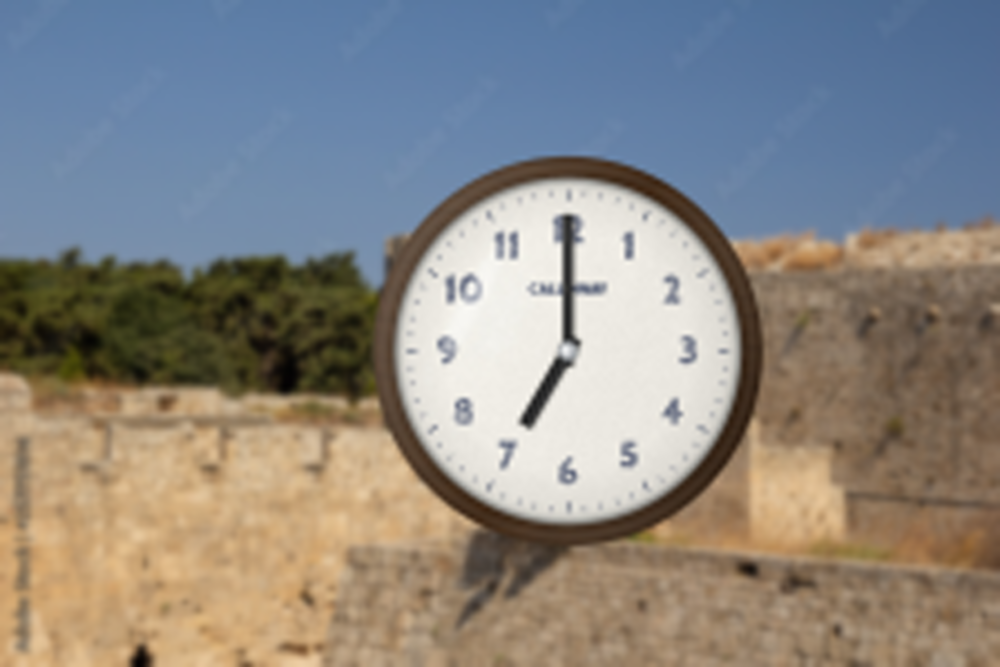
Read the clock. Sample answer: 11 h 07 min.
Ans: 7 h 00 min
